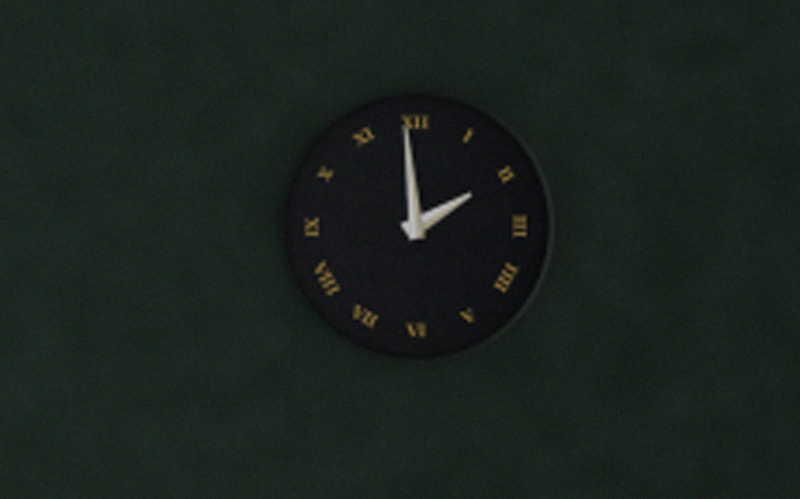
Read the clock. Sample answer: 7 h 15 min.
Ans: 1 h 59 min
